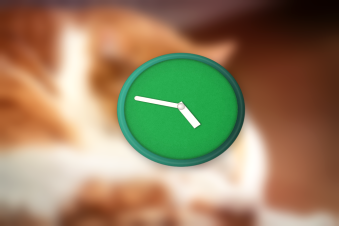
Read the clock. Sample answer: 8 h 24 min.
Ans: 4 h 47 min
